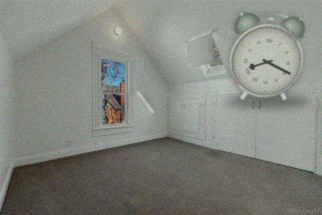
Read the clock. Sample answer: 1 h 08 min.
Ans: 8 h 19 min
